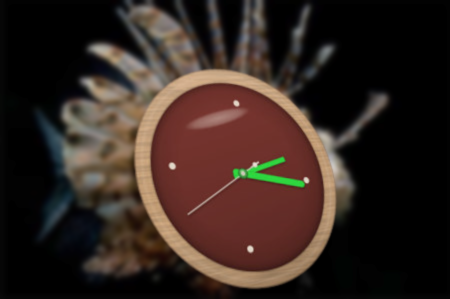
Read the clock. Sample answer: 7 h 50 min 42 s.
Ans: 2 h 15 min 39 s
